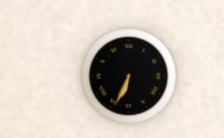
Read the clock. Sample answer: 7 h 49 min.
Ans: 6 h 34 min
